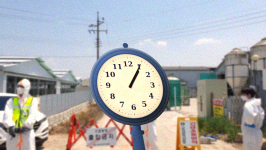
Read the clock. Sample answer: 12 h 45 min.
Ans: 1 h 05 min
